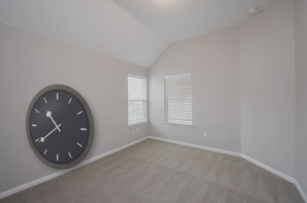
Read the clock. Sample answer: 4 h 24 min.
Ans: 10 h 39 min
